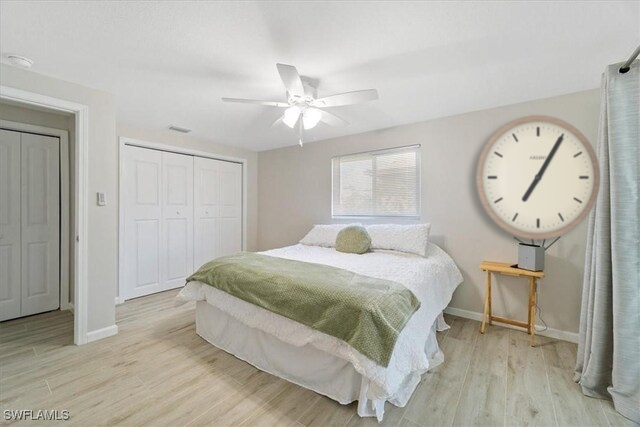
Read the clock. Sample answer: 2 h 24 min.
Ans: 7 h 05 min
